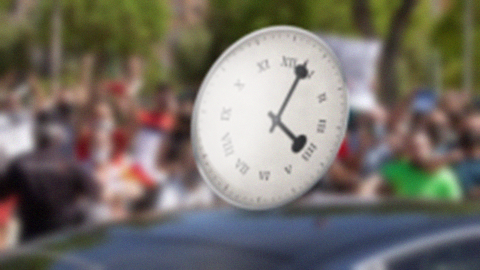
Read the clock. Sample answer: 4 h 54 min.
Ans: 4 h 03 min
